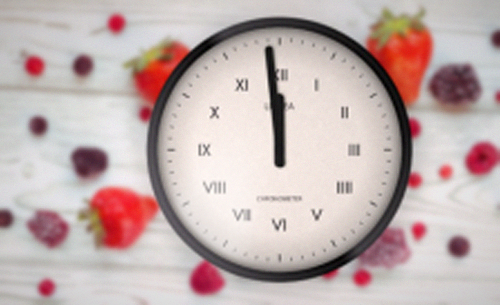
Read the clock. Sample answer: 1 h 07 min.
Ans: 11 h 59 min
